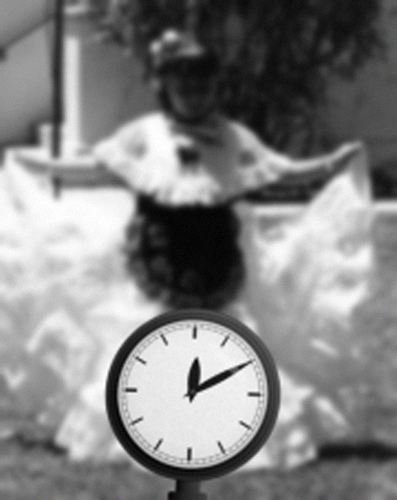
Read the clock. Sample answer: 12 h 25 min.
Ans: 12 h 10 min
